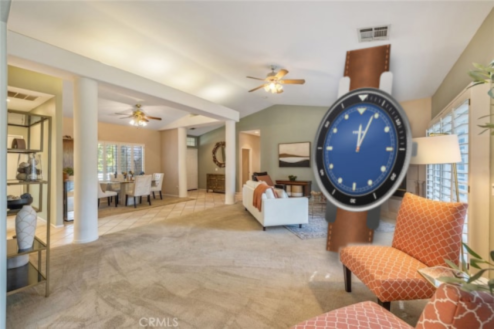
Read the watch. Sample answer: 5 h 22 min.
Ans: 12 h 04 min
